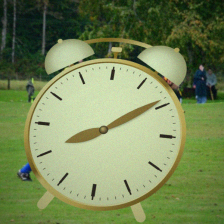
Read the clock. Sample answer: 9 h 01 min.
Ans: 8 h 09 min
